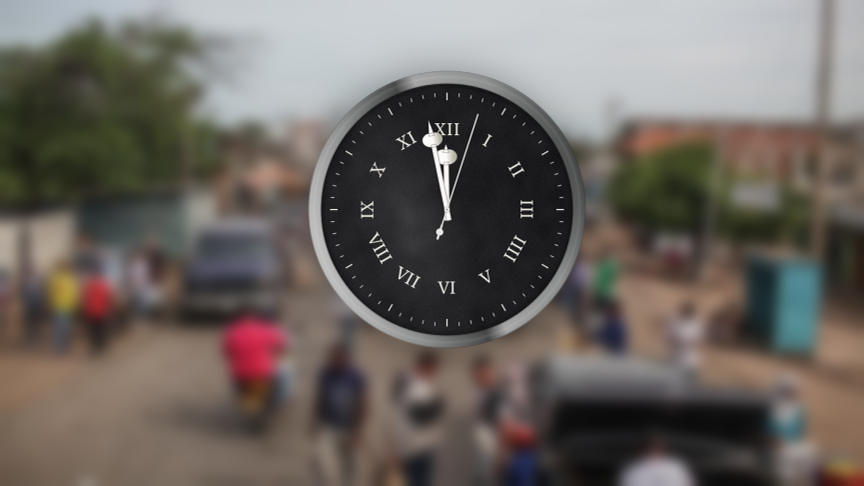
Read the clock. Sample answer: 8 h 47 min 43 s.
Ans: 11 h 58 min 03 s
